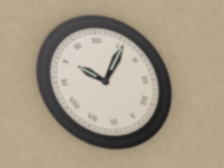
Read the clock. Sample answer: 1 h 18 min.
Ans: 10 h 06 min
